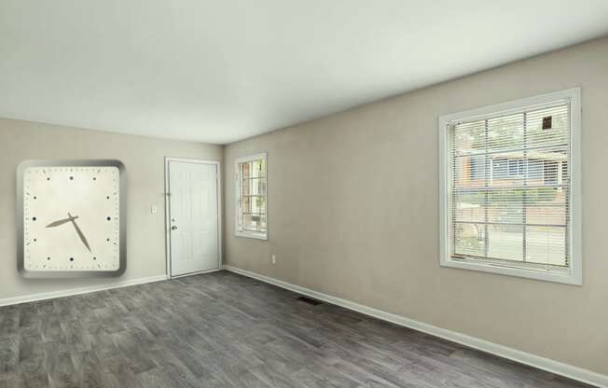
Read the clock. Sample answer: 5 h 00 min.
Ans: 8 h 25 min
